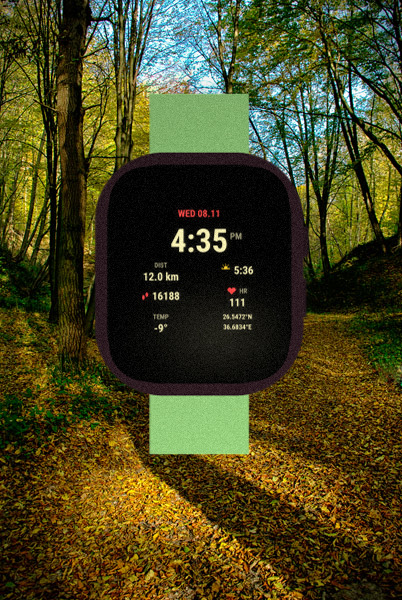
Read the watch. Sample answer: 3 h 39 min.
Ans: 4 h 35 min
